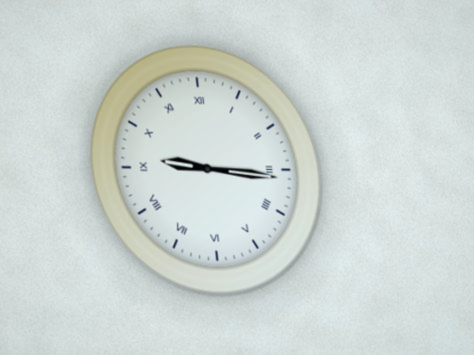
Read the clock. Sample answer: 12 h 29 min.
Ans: 9 h 16 min
